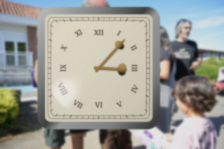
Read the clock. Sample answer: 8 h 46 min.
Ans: 3 h 07 min
